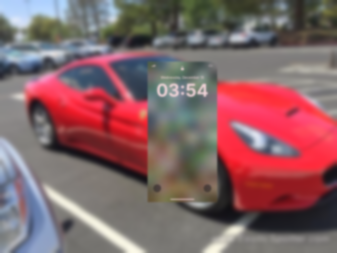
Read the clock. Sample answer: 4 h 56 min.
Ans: 3 h 54 min
